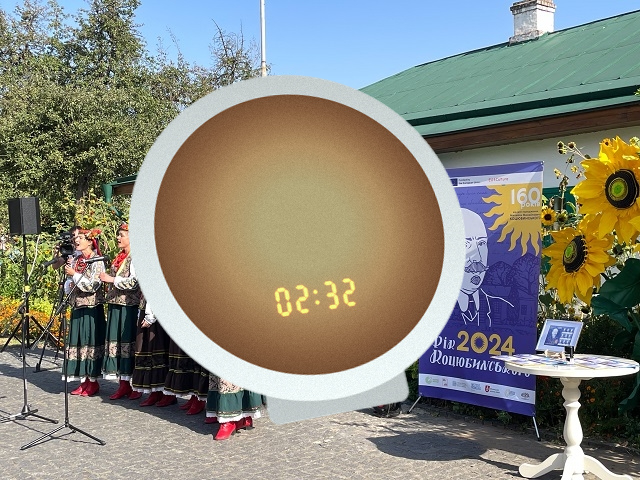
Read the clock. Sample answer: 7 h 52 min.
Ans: 2 h 32 min
